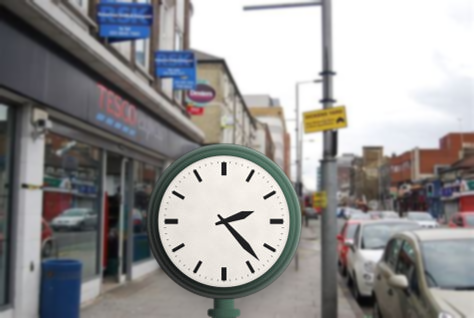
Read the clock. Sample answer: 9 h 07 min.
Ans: 2 h 23 min
